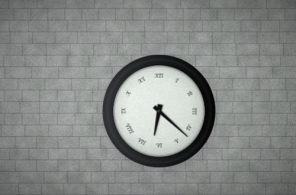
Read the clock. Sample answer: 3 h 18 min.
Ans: 6 h 22 min
